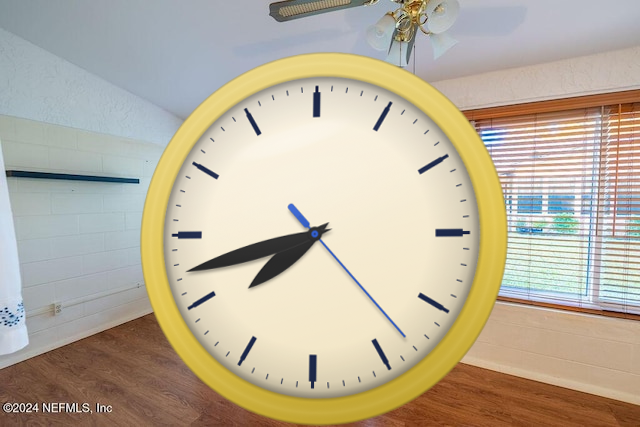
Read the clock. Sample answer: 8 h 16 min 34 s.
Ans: 7 h 42 min 23 s
